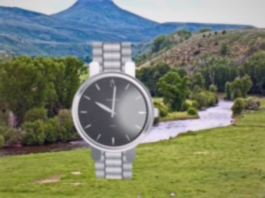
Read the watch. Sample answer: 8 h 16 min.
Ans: 10 h 01 min
